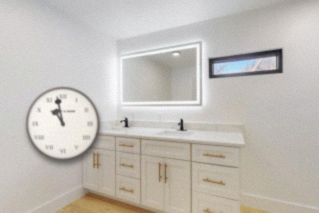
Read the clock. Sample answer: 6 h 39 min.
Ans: 10 h 58 min
